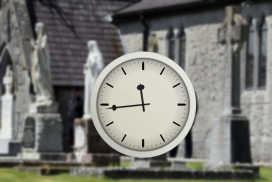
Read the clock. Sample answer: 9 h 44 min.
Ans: 11 h 44 min
